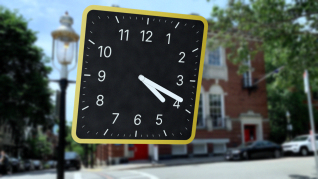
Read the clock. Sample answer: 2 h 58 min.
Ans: 4 h 19 min
